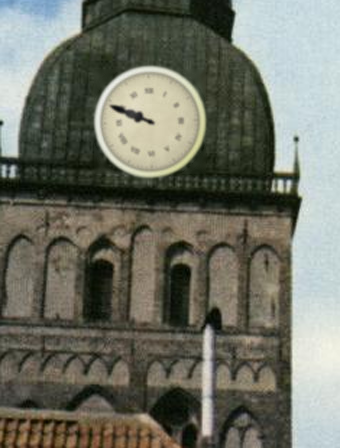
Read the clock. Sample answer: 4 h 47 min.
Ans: 9 h 49 min
